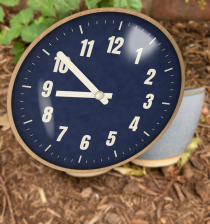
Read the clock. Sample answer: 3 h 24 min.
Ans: 8 h 51 min
